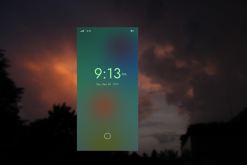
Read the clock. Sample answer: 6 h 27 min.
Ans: 9 h 13 min
